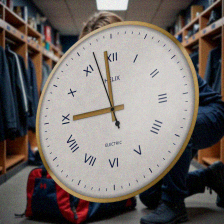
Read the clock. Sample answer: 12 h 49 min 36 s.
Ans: 8 h 58 min 57 s
